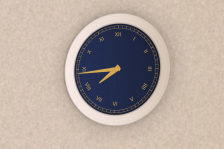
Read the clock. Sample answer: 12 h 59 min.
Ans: 7 h 44 min
